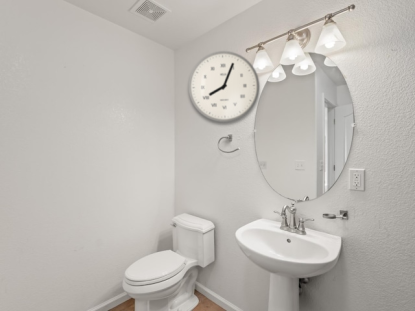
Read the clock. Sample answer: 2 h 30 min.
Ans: 8 h 04 min
